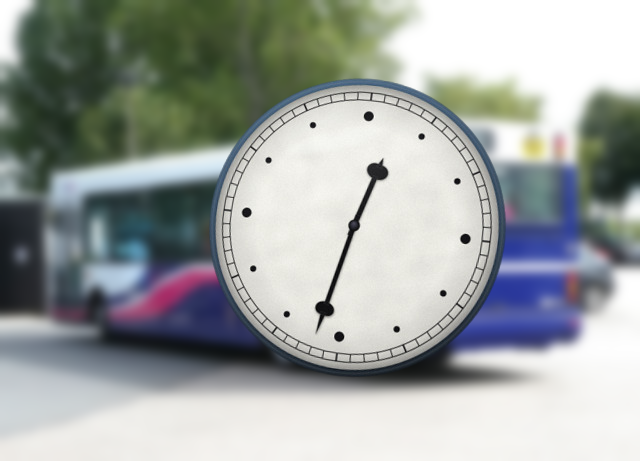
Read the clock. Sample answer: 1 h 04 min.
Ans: 12 h 32 min
